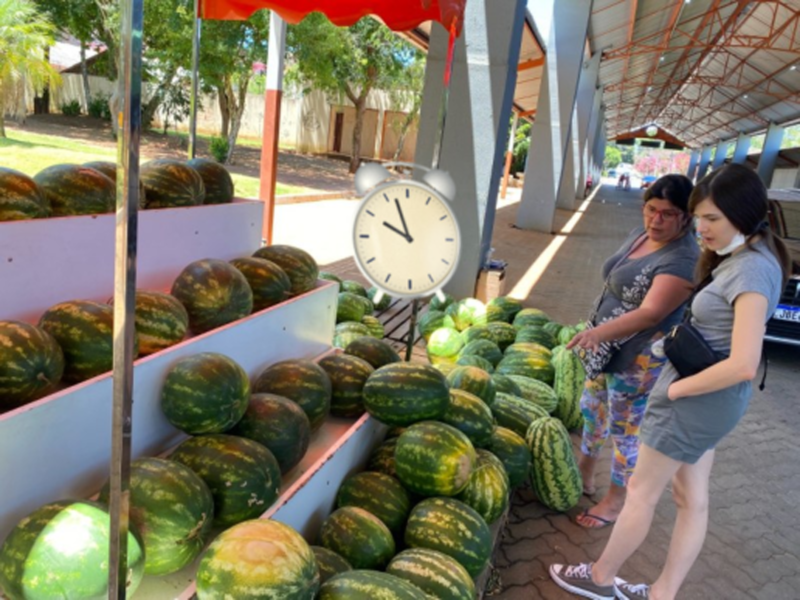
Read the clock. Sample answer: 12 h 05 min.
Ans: 9 h 57 min
